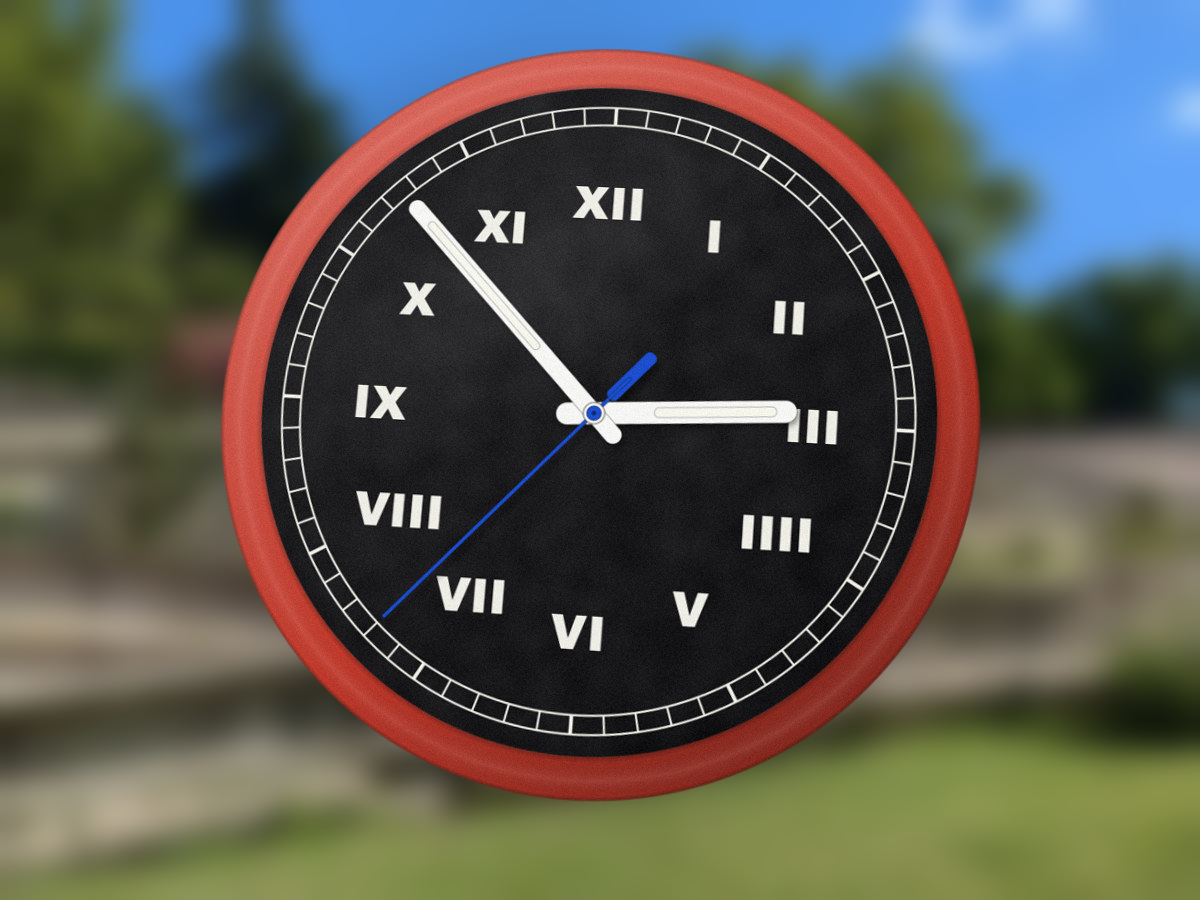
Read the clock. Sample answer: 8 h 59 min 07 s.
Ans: 2 h 52 min 37 s
